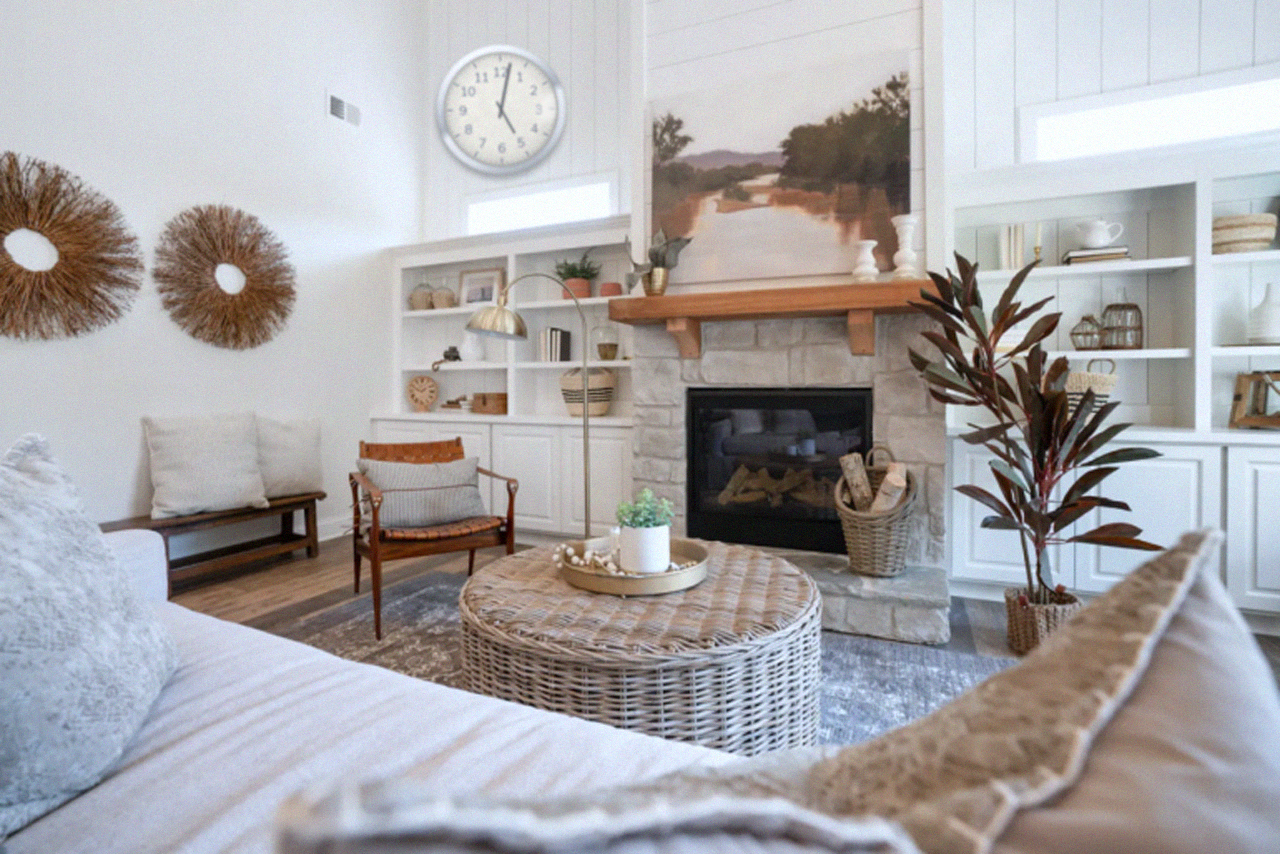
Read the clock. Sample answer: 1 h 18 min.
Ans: 5 h 02 min
